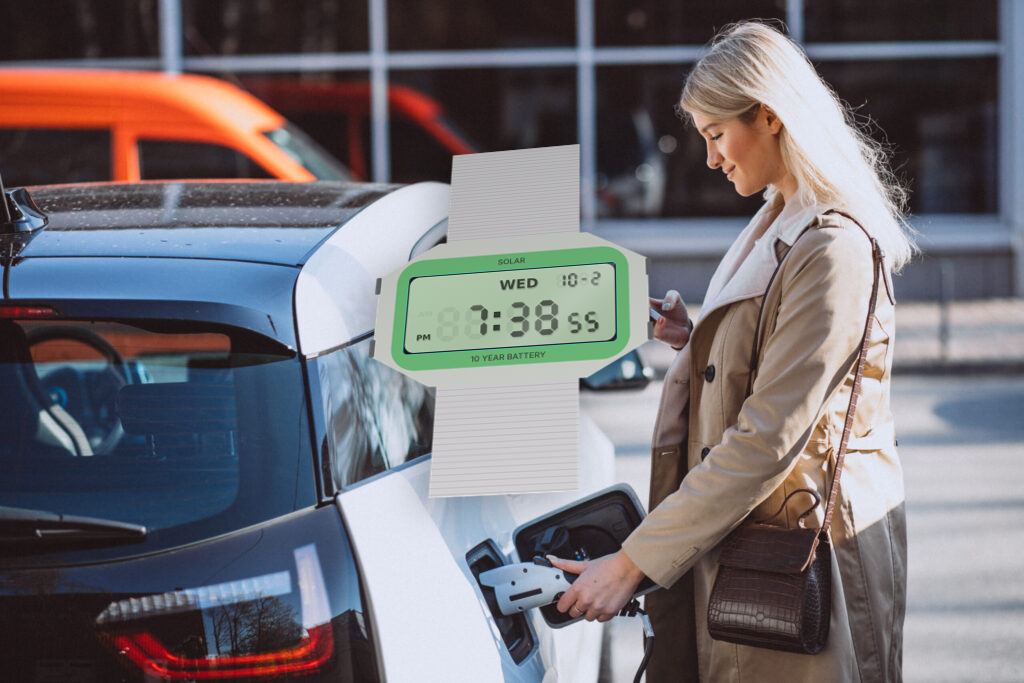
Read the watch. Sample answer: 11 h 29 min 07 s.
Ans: 7 h 38 min 55 s
